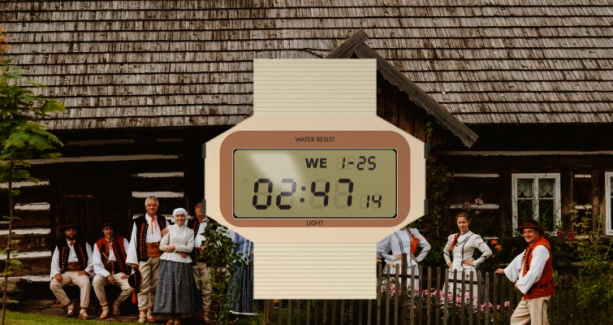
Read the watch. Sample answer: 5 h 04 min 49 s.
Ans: 2 h 47 min 14 s
